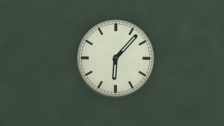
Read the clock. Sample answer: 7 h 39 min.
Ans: 6 h 07 min
